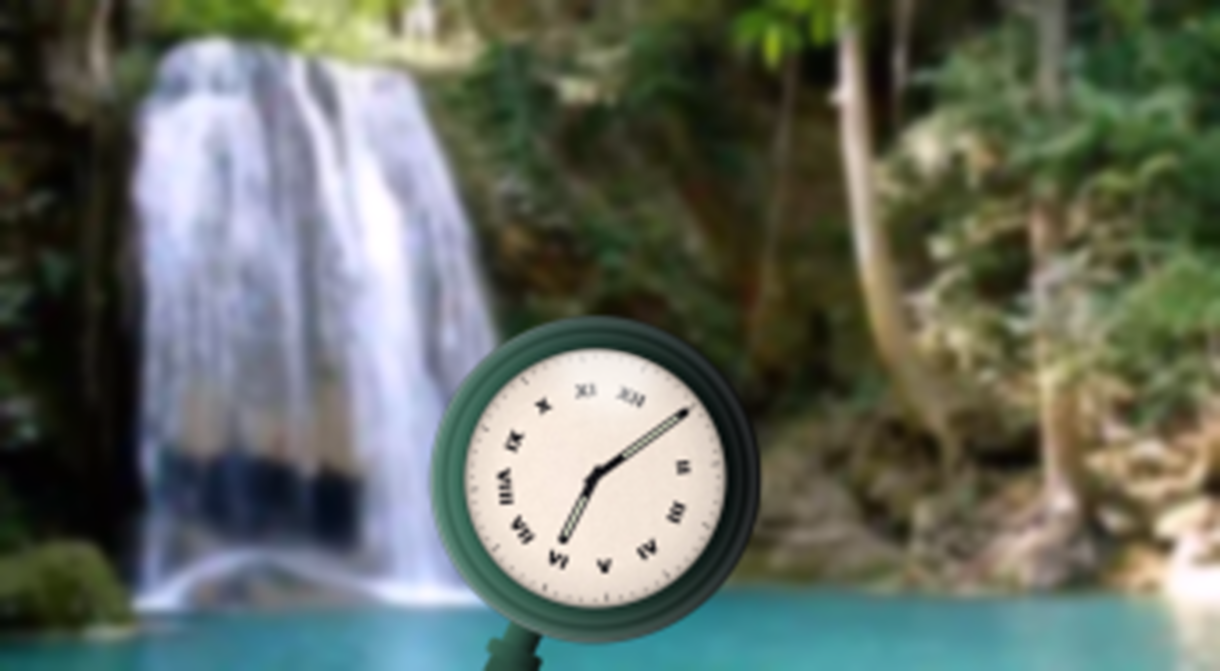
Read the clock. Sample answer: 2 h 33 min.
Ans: 6 h 05 min
